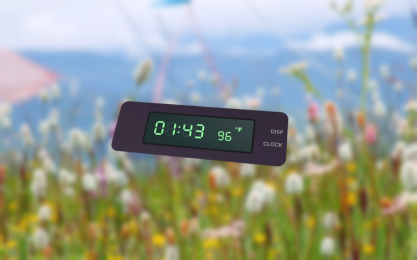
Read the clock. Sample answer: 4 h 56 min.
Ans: 1 h 43 min
